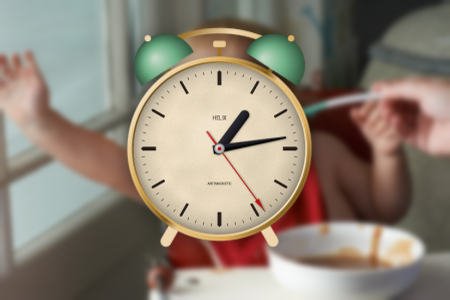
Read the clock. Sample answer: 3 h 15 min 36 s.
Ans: 1 h 13 min 24 s
